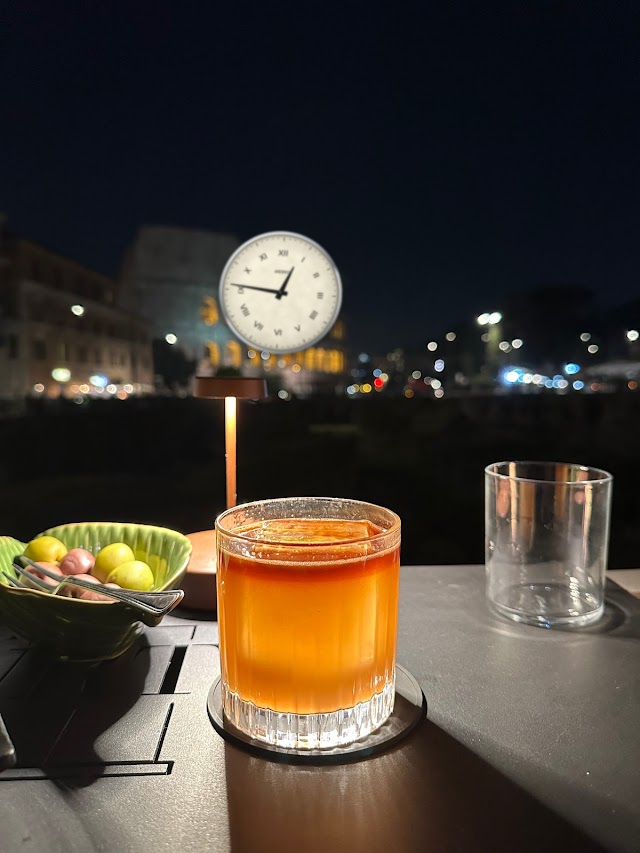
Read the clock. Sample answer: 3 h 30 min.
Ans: 12 h 46 min
